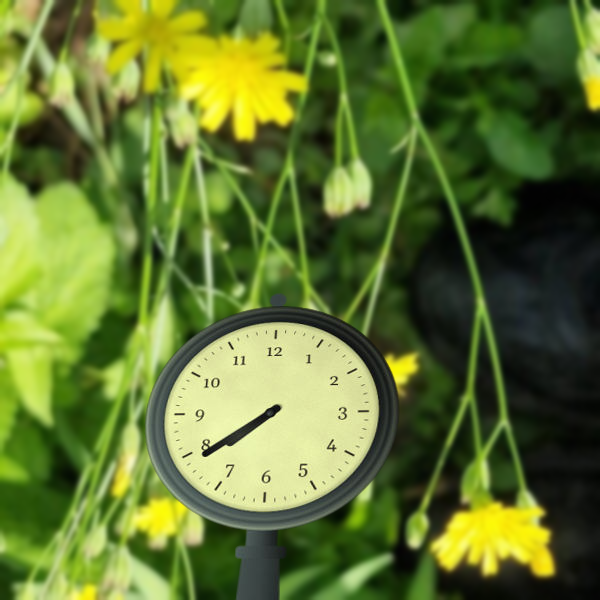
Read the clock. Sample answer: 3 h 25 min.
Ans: 7 h 39 min
